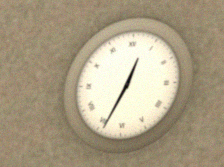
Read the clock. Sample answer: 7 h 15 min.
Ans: 12 h 34 min
